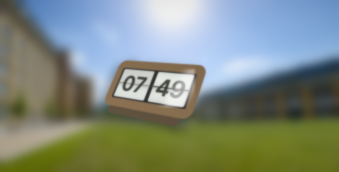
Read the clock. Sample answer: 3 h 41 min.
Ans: 7 h 49 min
